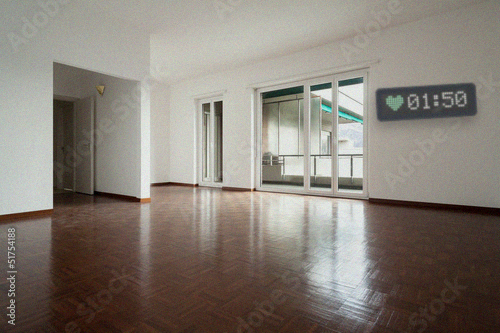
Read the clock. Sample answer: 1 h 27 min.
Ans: 1 h 50 min
